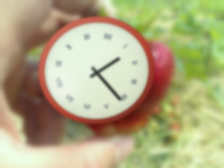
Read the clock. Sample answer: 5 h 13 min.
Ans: 1 h 21 min
